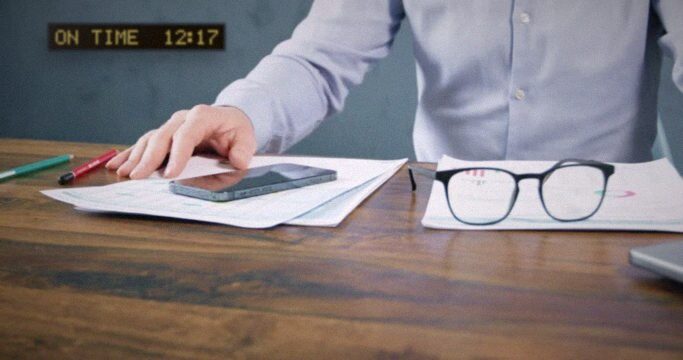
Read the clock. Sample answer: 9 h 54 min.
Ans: 12 h 17 min
